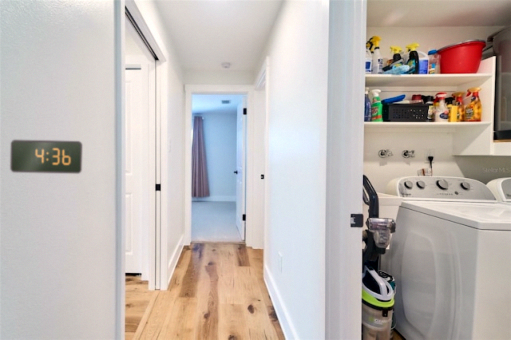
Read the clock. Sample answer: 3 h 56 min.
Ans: 4 h 36 min
